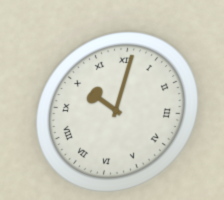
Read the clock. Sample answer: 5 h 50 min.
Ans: 10 h 01 min
